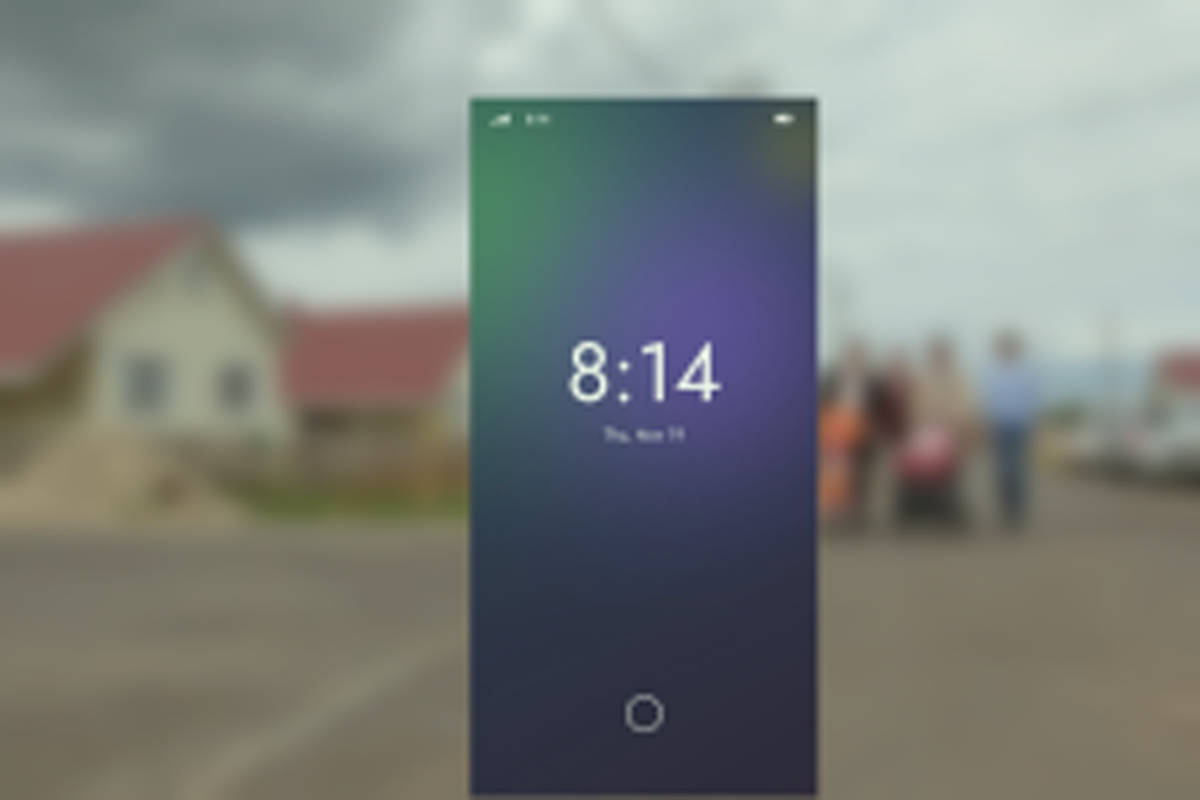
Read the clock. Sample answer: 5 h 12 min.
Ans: 8 h 14 min
